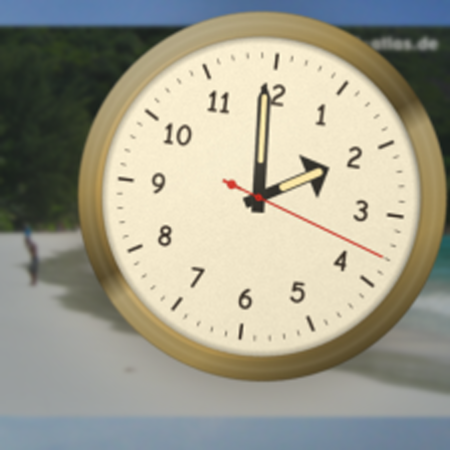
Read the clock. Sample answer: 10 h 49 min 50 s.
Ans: 1 h 59 min 18 s
